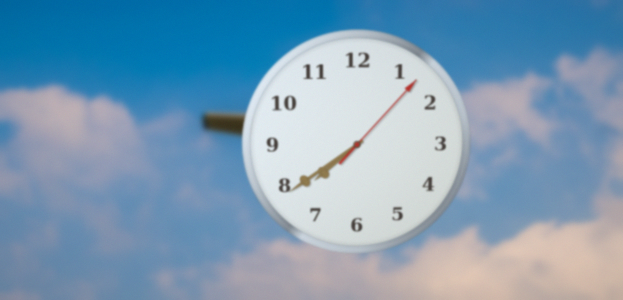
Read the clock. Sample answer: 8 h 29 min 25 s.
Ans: 7 h 39 min 07 s
